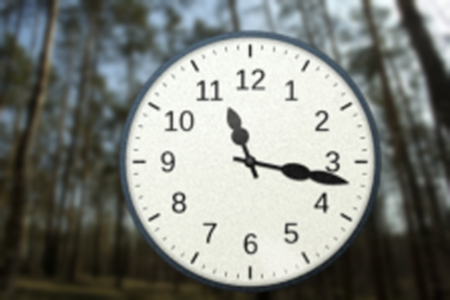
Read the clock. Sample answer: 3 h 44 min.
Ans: 11 h 17 min
